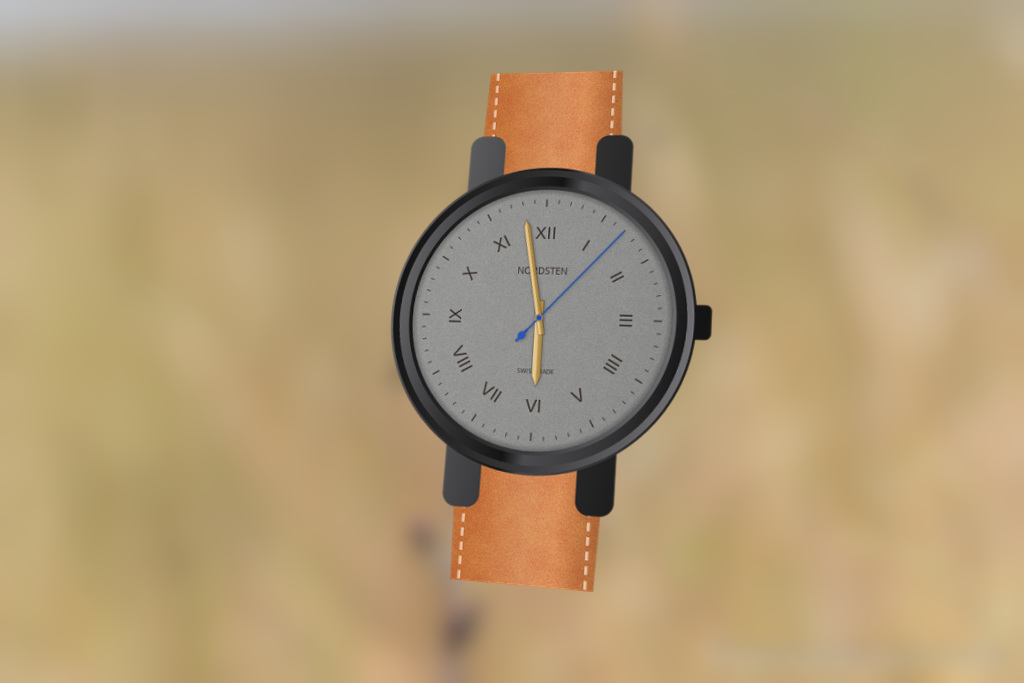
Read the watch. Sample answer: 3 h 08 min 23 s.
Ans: 5 h 58 min 07 s
